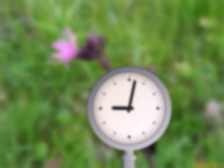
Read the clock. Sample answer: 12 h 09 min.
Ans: 9 h 02 min
